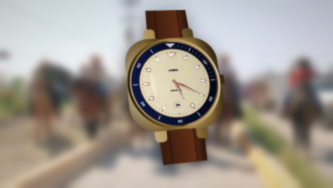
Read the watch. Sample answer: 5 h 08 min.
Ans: 5 h 20 min
